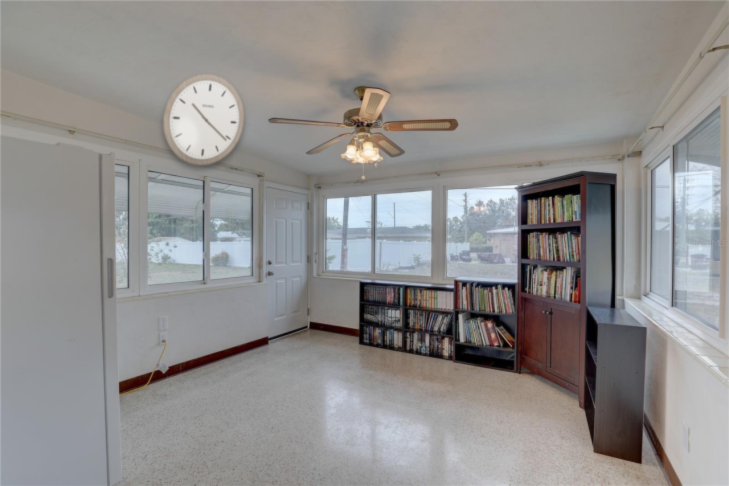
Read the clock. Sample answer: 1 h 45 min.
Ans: 10 h 21 min
